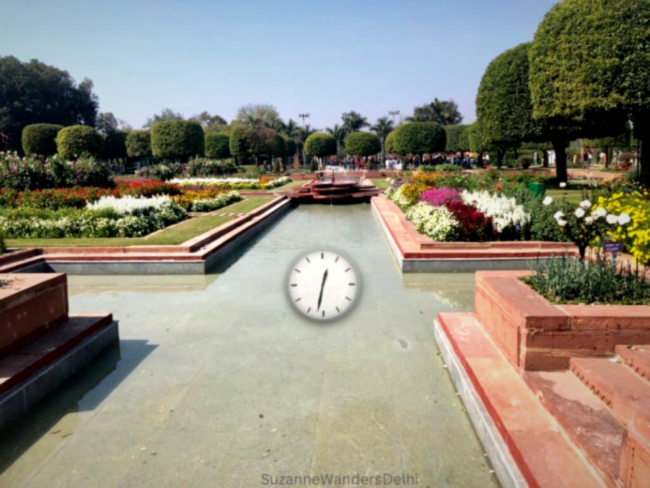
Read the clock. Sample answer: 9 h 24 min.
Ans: 12 h 32 min
